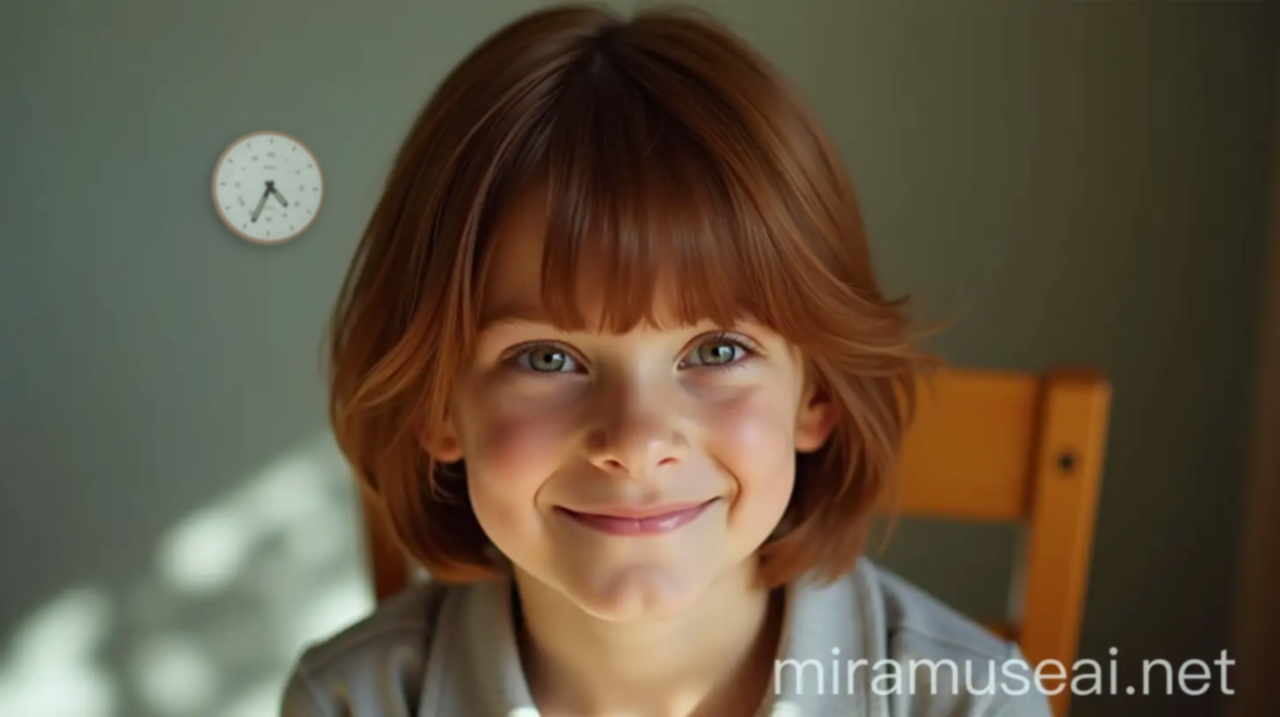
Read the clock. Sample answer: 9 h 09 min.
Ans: 4 h 34 min
